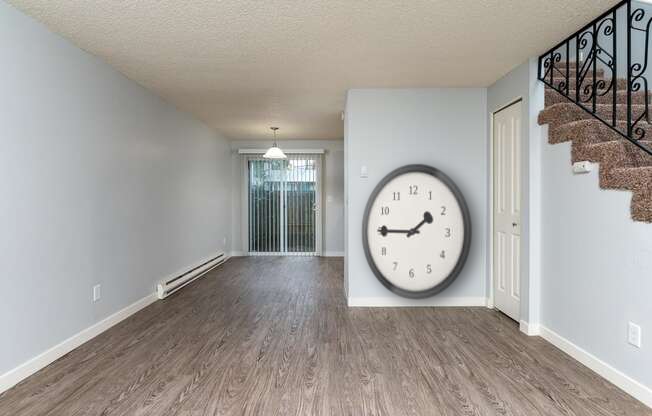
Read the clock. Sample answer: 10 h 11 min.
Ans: 1 h 45 min
